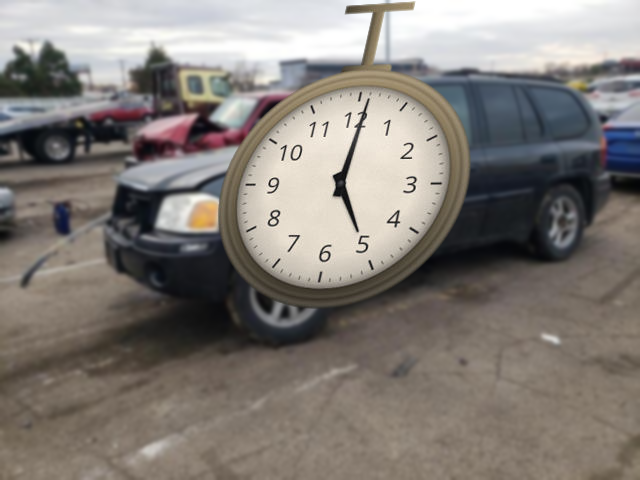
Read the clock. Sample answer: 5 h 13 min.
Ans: 5 h 01 min
